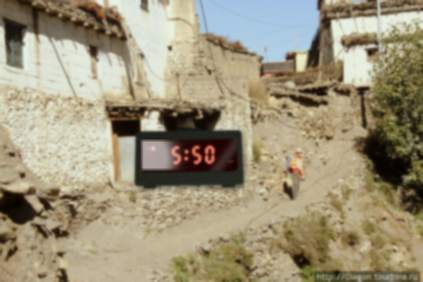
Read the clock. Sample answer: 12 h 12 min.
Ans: 5 h 50 min
